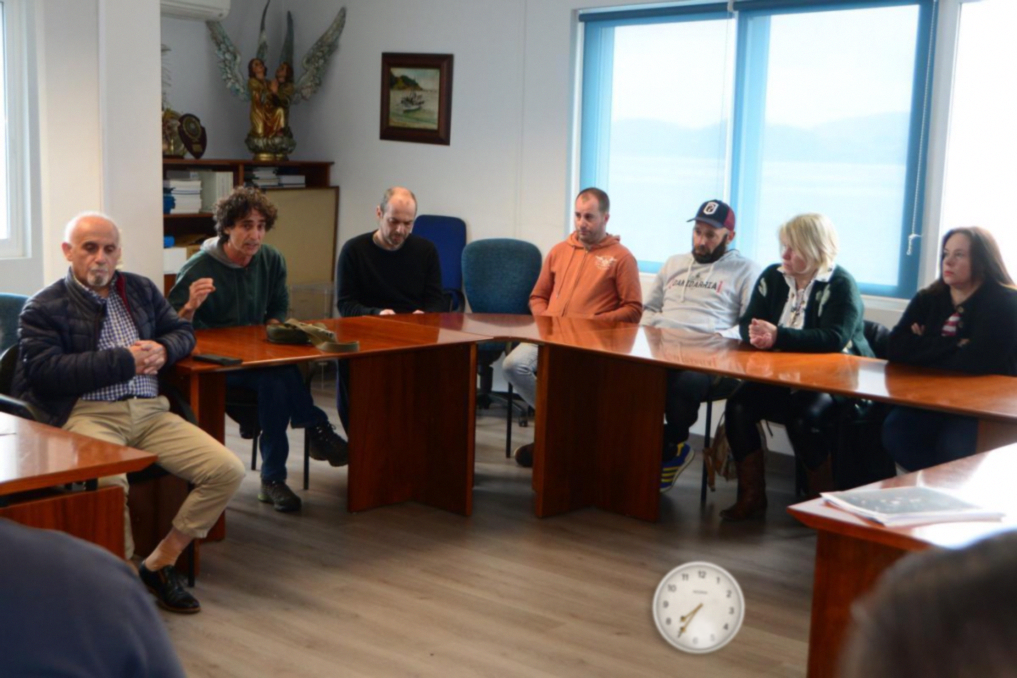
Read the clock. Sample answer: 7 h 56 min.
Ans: 7 h 35 min
